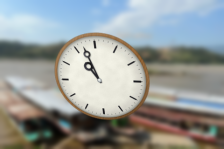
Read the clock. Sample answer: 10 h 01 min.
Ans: 10 h 57 min
